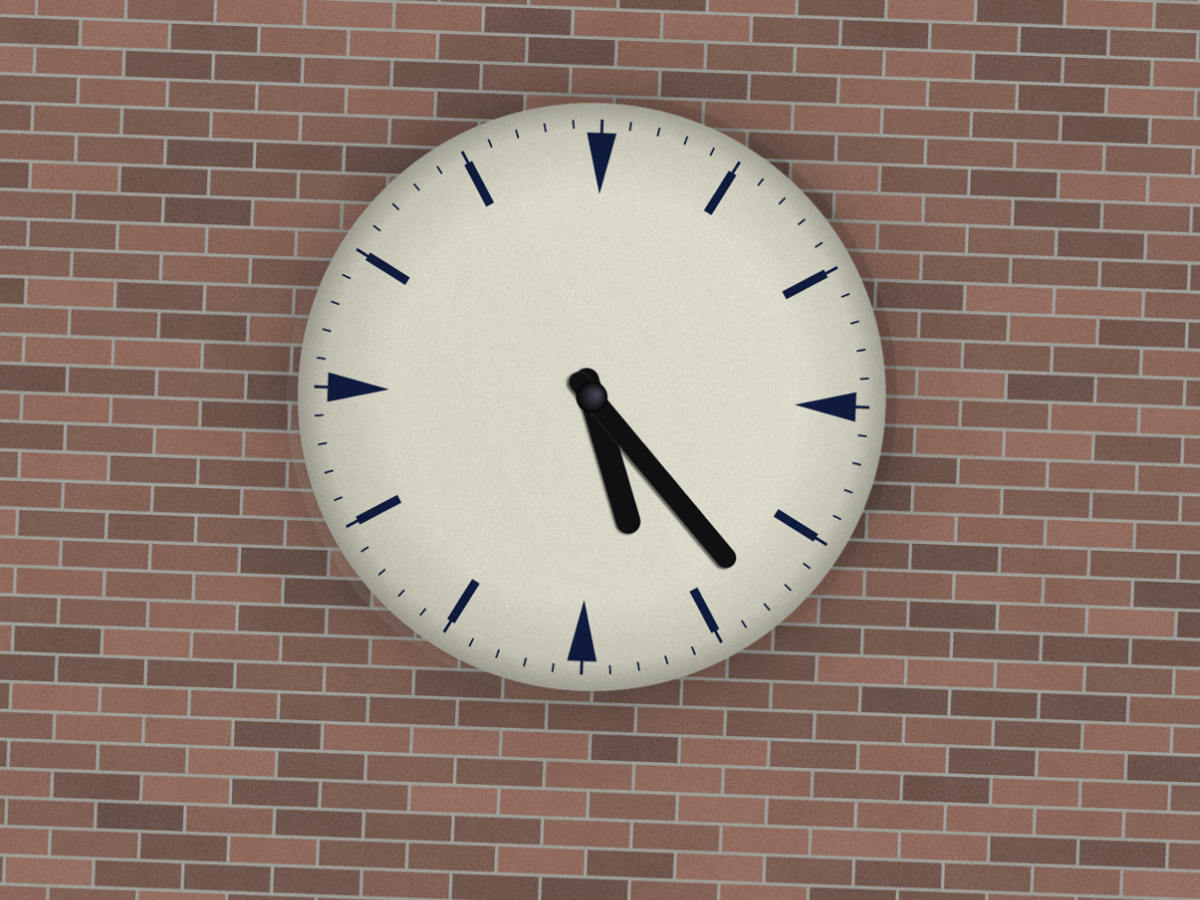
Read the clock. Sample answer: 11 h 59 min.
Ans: 5 h 23 min
